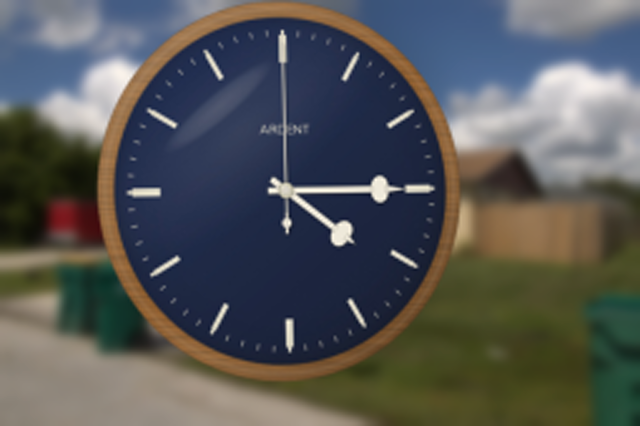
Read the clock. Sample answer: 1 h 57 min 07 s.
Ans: 4 h 15 min 00 s
